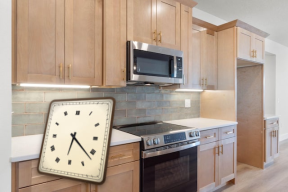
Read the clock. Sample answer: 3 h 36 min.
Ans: 6 h 22 min
